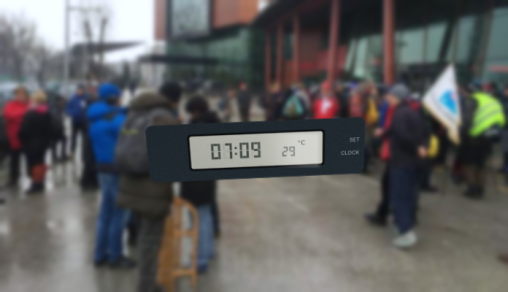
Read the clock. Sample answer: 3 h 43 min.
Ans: 7 h 09 min
